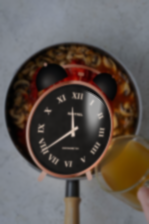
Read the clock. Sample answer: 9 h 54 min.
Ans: 11 h 39 min
